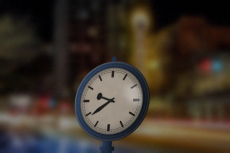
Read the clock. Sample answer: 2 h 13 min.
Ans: 9 h 39 min
